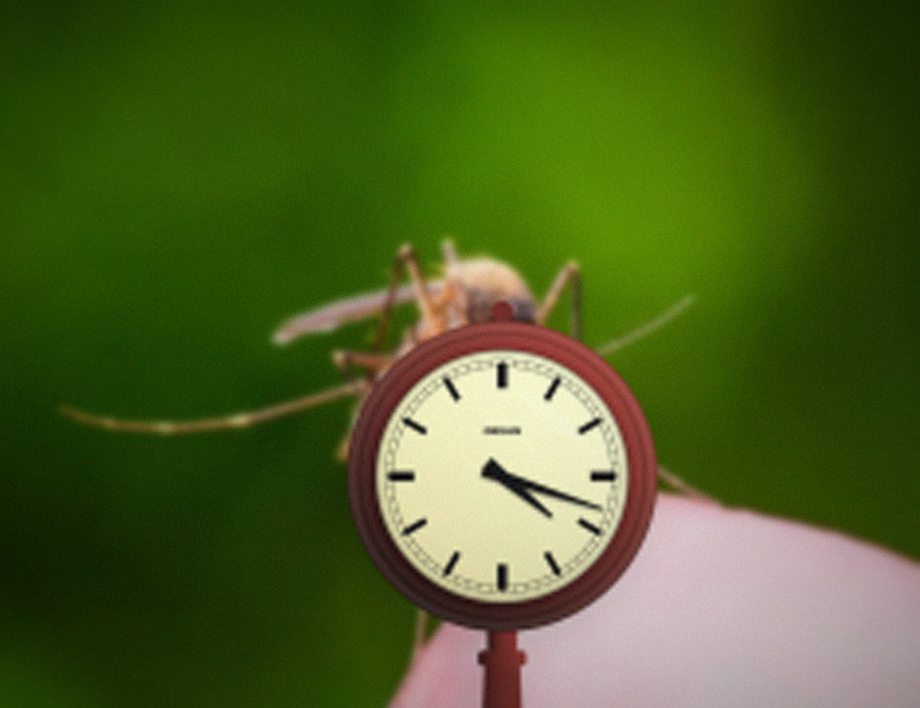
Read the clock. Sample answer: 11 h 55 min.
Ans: 4 h 18 min
